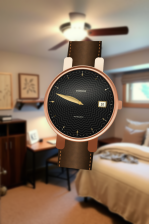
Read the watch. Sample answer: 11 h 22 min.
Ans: 9 h 48 min
